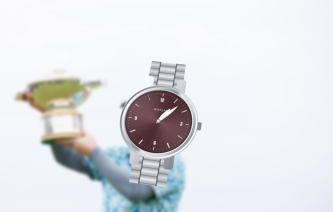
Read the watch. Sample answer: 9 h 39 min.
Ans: 1 h 07 min
